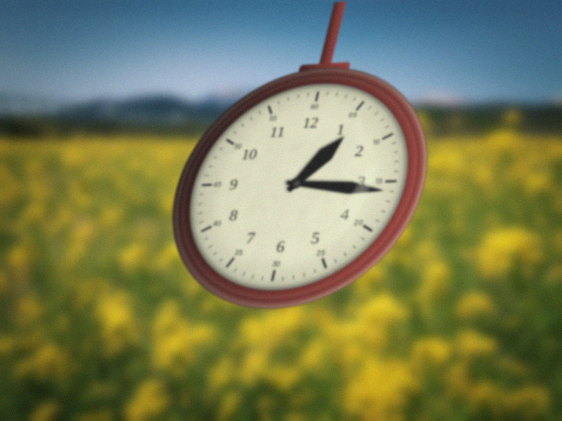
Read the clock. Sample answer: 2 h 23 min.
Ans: 1 h 16 min
